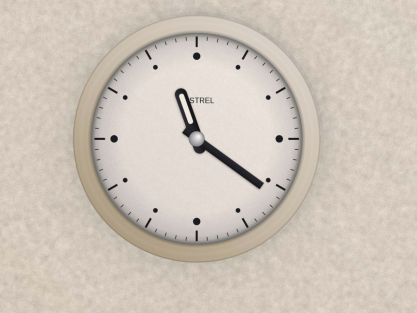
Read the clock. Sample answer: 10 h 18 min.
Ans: 11 h 21 min
